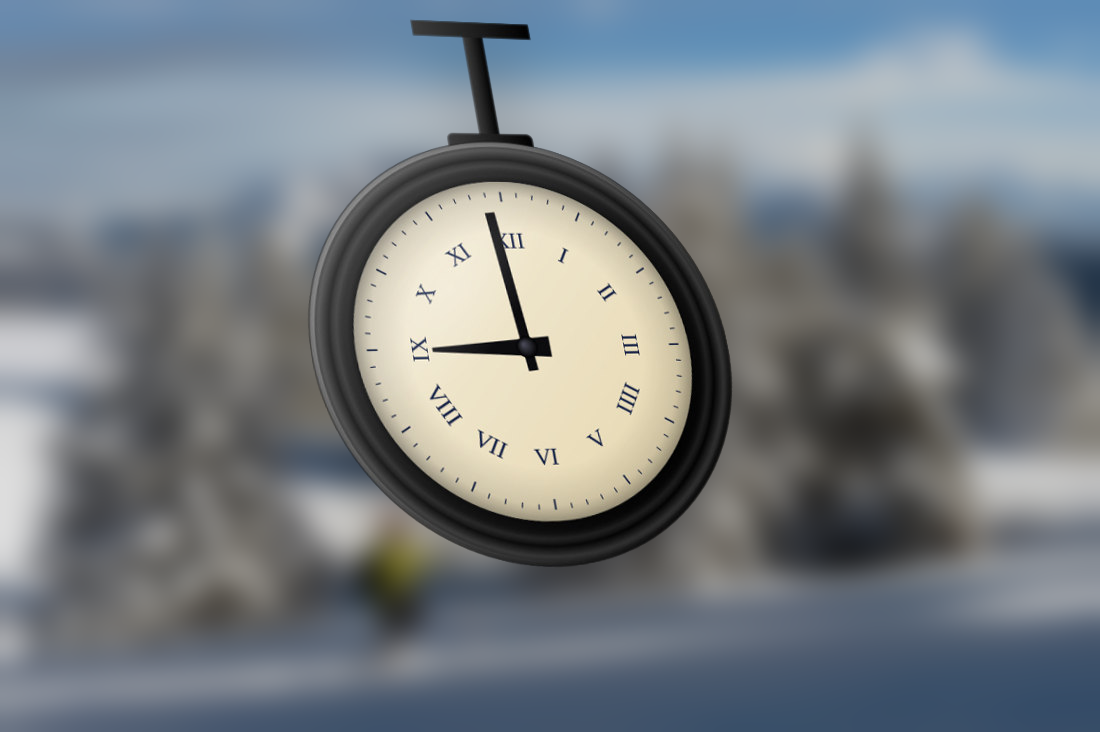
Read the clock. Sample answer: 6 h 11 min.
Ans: 8 h 59 min
